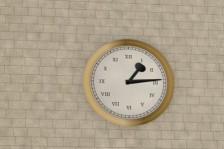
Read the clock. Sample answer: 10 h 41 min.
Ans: 1 h 14 min
